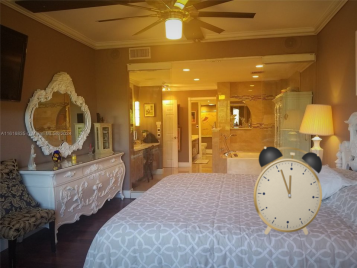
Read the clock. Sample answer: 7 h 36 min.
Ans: 11 h 56 min
